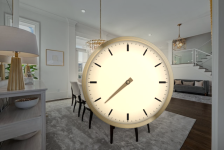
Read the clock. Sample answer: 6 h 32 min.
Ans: 7 h 38 min
